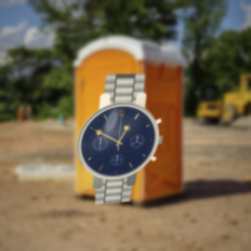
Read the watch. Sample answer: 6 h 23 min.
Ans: 12 h 50 min
